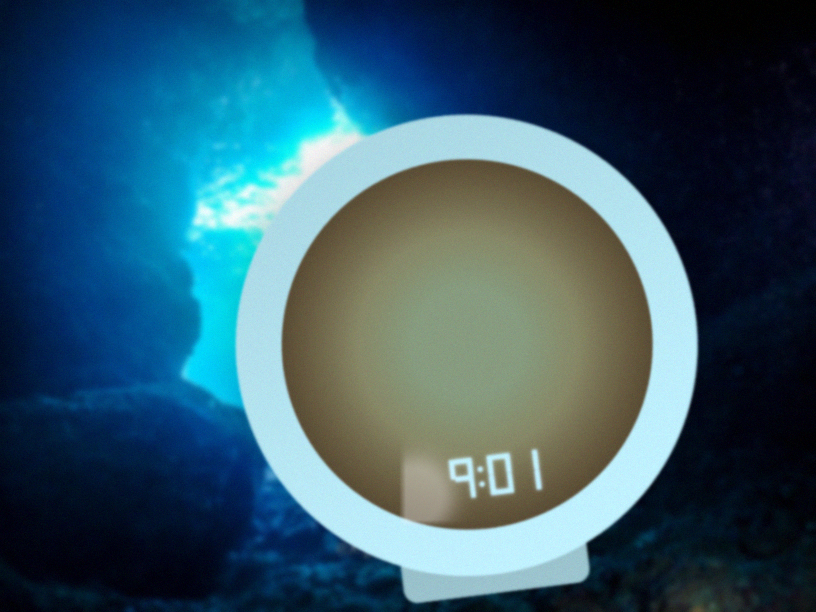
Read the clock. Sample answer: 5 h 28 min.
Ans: 9 h 01 min
